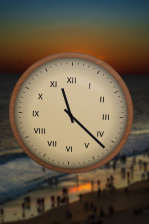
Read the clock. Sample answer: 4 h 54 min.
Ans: 11 h 22 min
